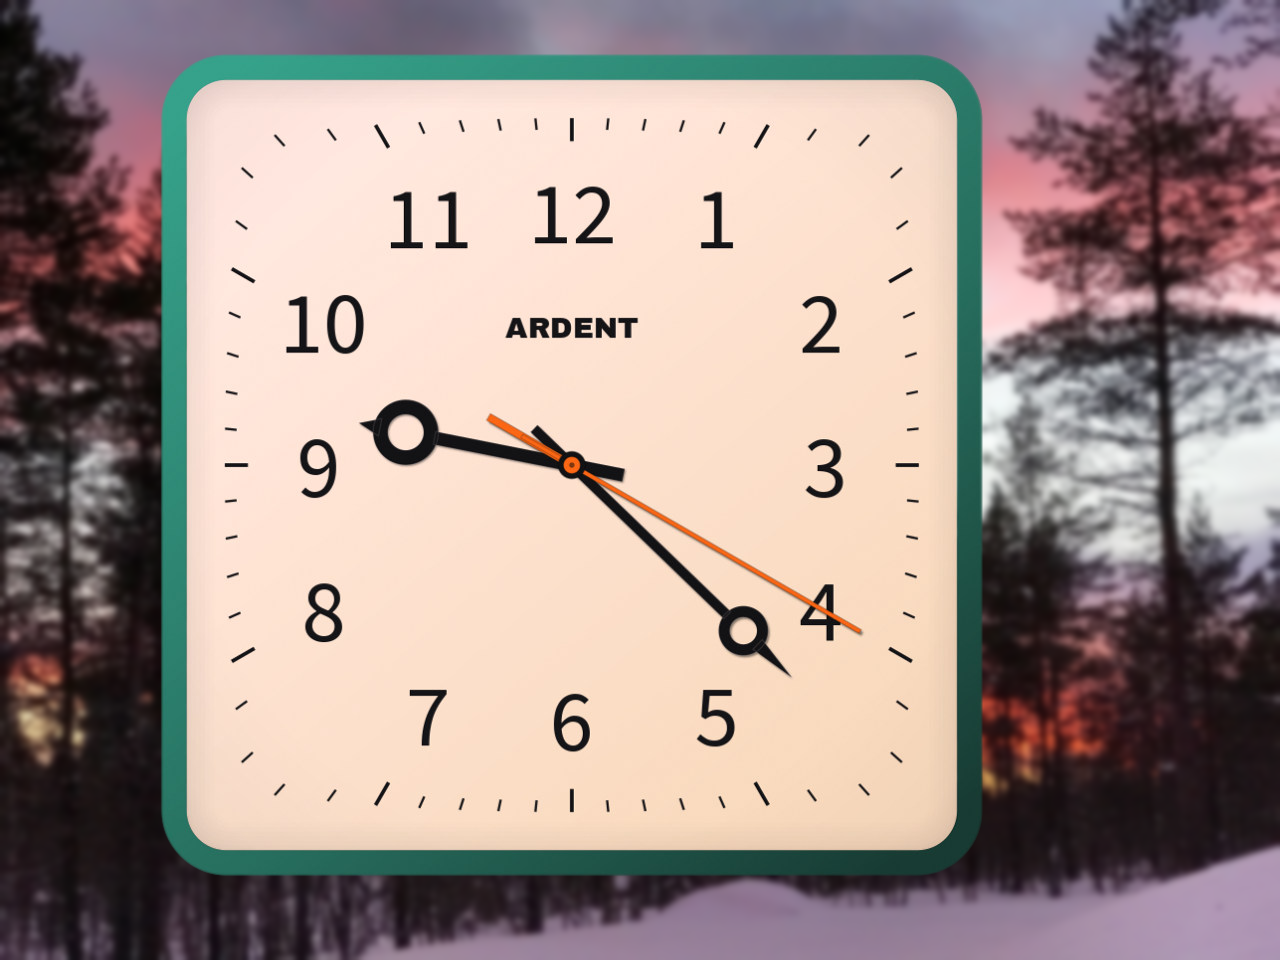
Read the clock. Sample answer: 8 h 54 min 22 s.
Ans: 9 h 22 min 20 s
